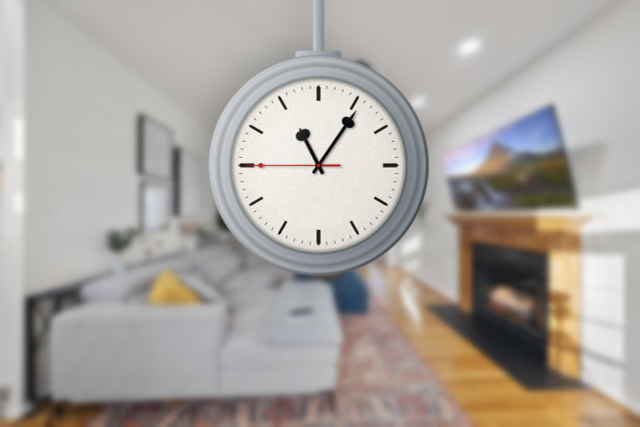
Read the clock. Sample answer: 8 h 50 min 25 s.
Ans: 11 h 05 min 45 s
